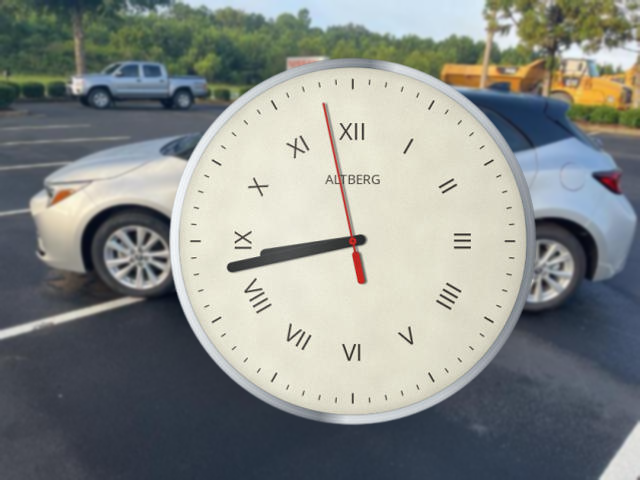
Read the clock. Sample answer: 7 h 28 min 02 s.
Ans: 8 h 42 min 58 s
